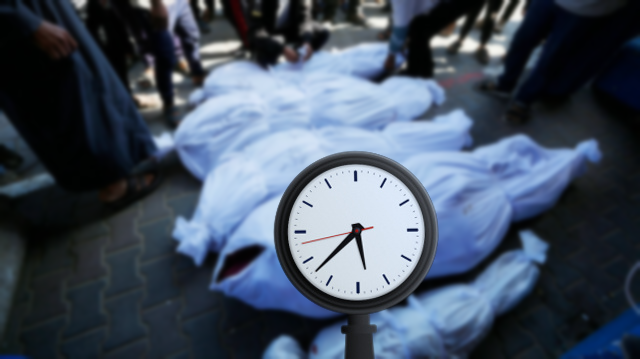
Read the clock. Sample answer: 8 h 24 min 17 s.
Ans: 5 h 37 min 43 s
